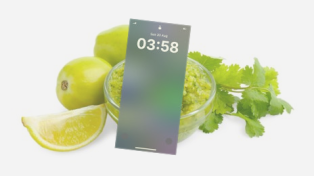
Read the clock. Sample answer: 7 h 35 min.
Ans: 3 h 58 min
